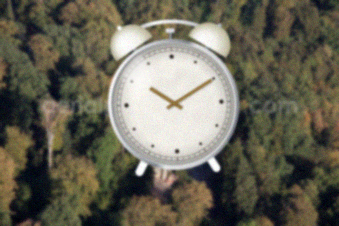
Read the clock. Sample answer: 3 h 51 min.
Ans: 10 h 10 min
